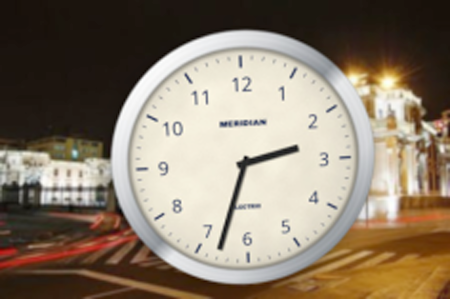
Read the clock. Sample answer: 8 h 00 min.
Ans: 2 h 33 min
